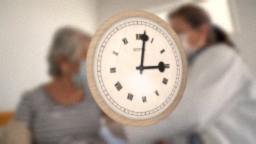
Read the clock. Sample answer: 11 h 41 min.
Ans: 3 h 02 min
